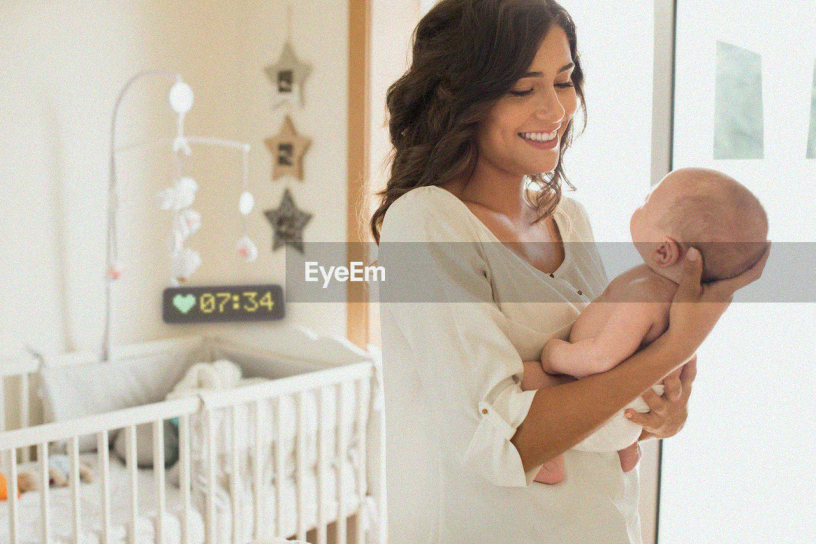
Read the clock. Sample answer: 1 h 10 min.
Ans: 7 h 34 min
